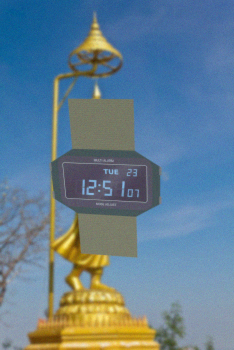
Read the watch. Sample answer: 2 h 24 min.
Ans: 12 h 51 min
